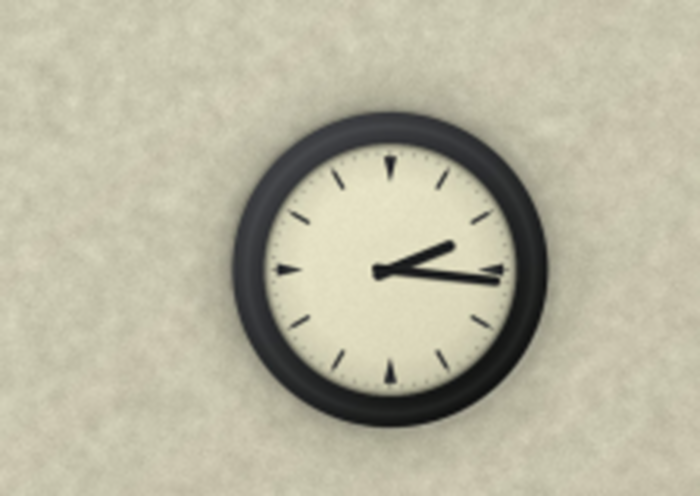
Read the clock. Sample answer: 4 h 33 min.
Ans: 2 h 16 min
